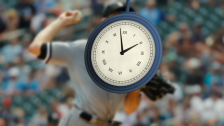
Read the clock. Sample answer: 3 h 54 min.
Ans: 1 h 58 min
